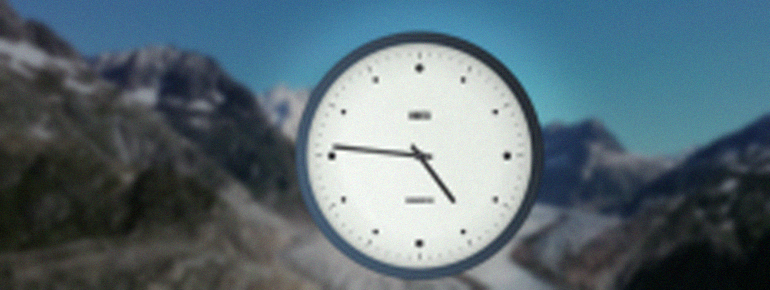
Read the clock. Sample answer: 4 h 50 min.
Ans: 4 h 46 min
